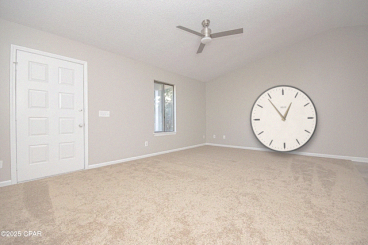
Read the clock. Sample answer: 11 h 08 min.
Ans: 12 h 54 min
